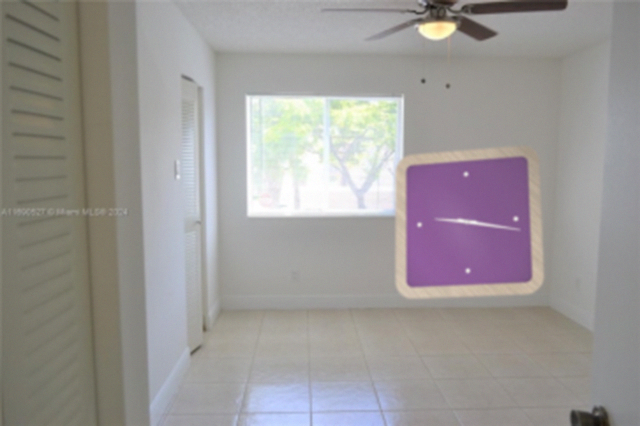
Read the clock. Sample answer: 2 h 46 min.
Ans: 9 h 17 min
